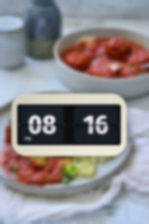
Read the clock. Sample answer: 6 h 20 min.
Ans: 8 h 16 min
